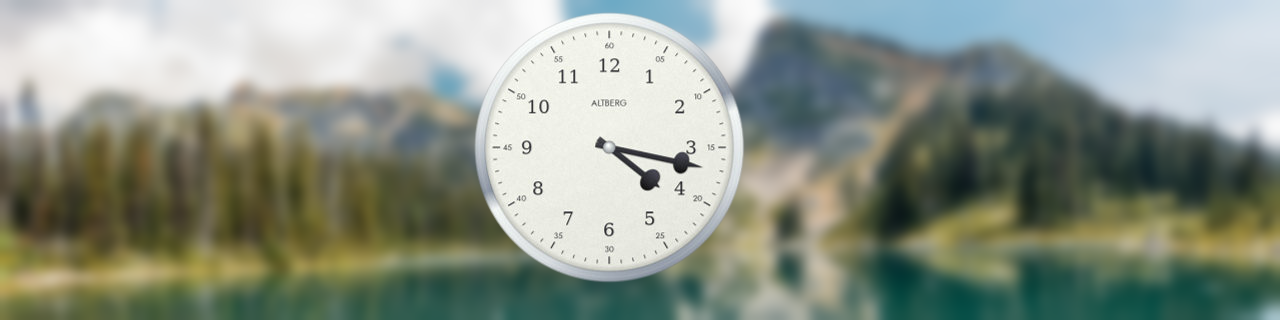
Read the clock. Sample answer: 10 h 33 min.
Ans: 4 h 17 min
